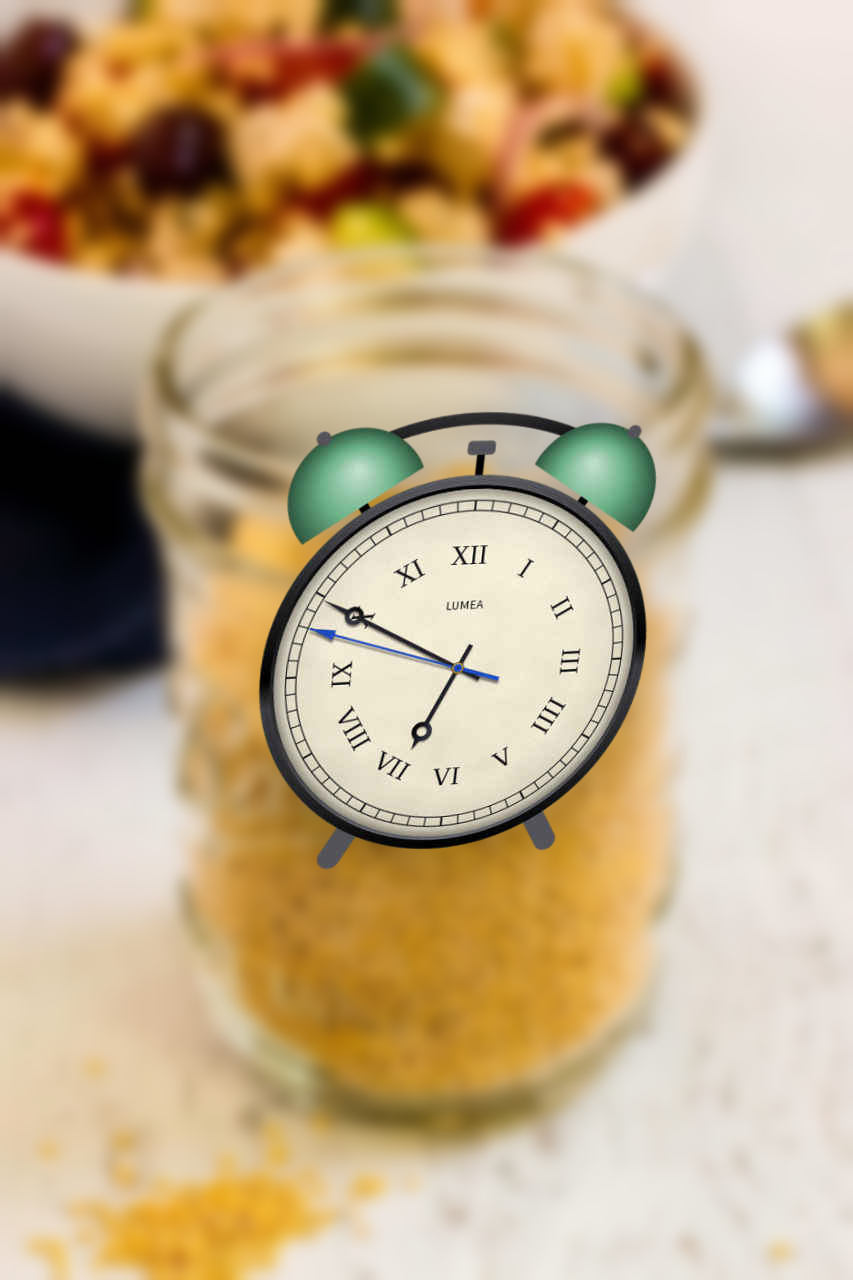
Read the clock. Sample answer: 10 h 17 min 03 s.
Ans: 6 h 49 min 48 s
